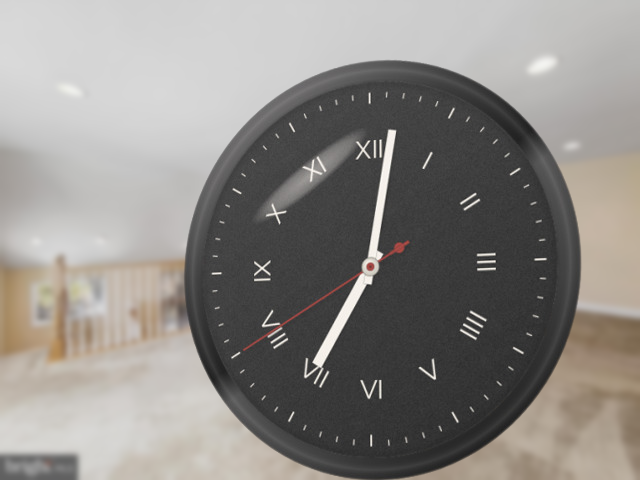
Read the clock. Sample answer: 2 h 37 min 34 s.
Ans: 7 h 01 min 40 s
